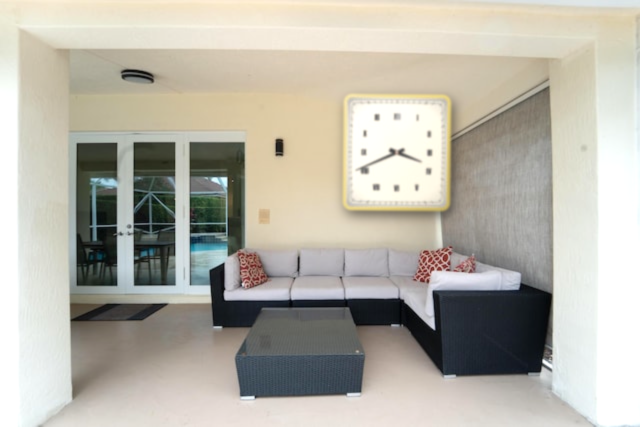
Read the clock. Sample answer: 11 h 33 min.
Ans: 3 h 41 min
